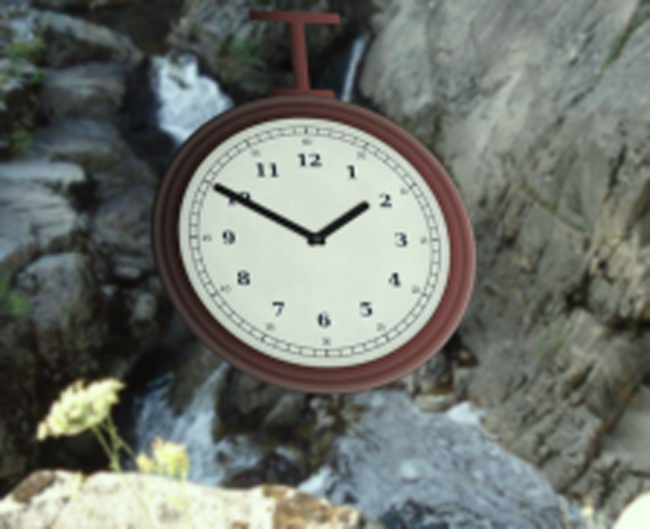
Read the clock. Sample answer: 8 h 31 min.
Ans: 1 h 50 min
